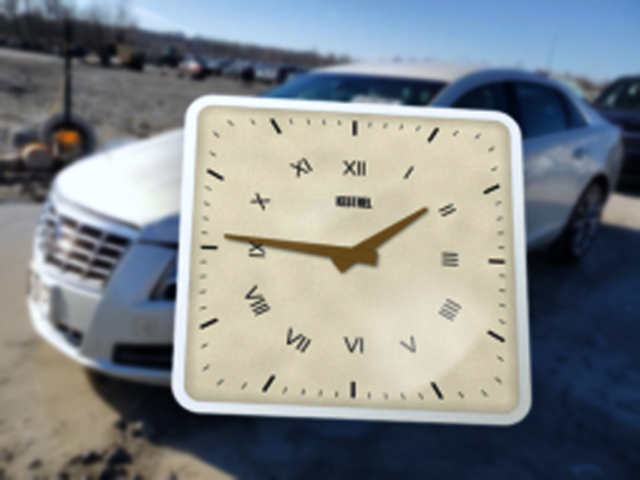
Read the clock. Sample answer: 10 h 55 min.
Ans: 1 h 46 min
